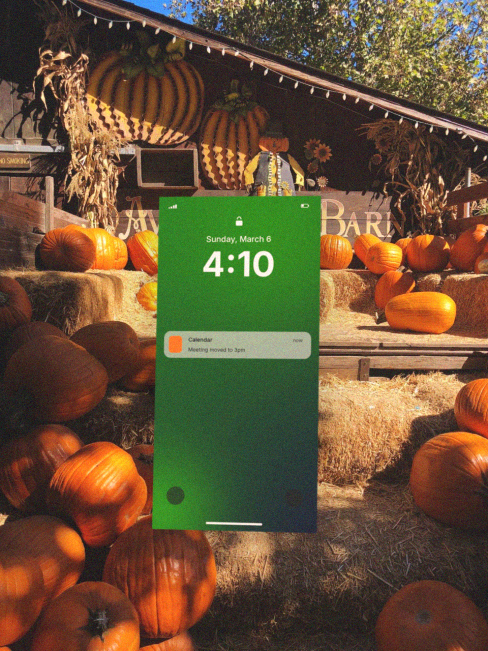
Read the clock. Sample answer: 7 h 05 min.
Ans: 4 h 10 min
